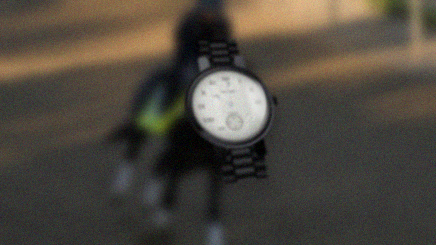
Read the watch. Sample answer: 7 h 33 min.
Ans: 10 h 00 min
